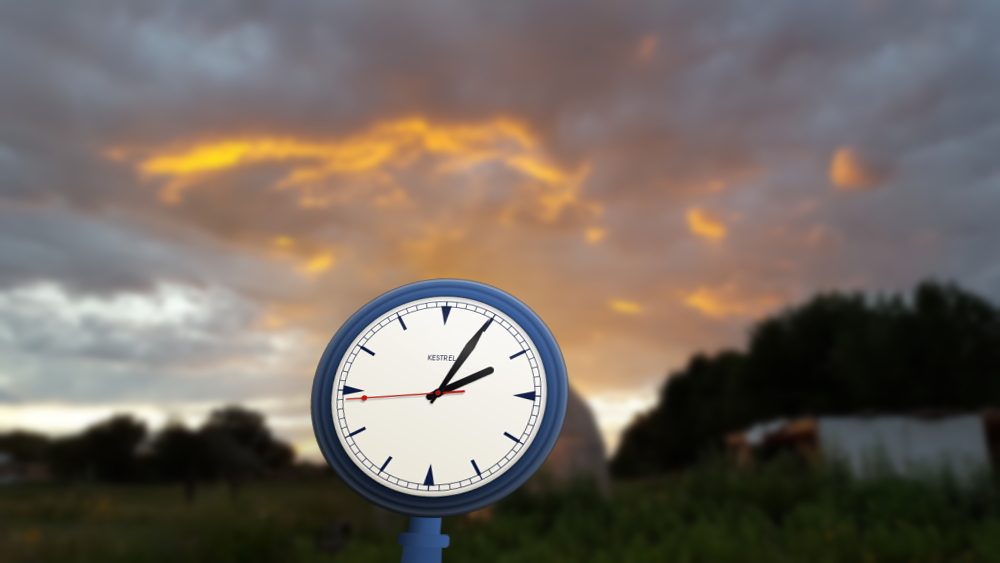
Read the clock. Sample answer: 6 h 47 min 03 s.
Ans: 2 h 04 min 44 s
